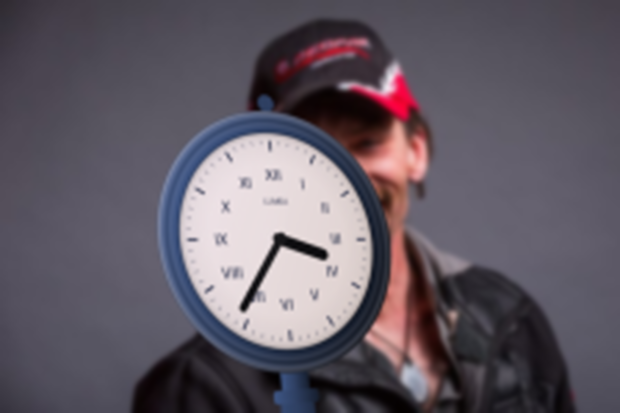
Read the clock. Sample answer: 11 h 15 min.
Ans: 3 h 36 min
